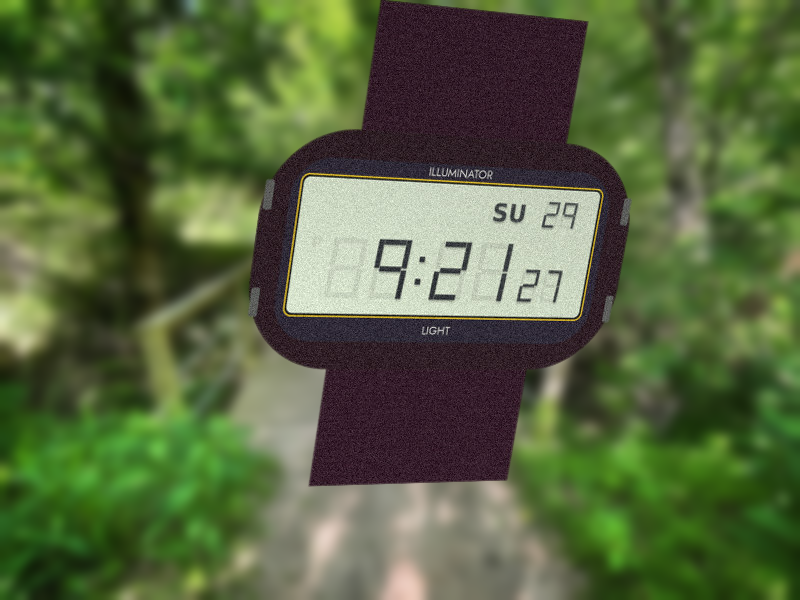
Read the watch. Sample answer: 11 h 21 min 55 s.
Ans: 9 h 21 min 27 s
